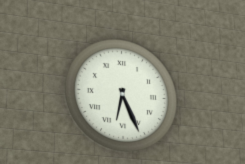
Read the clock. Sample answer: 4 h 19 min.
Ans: 6 h 26 min
